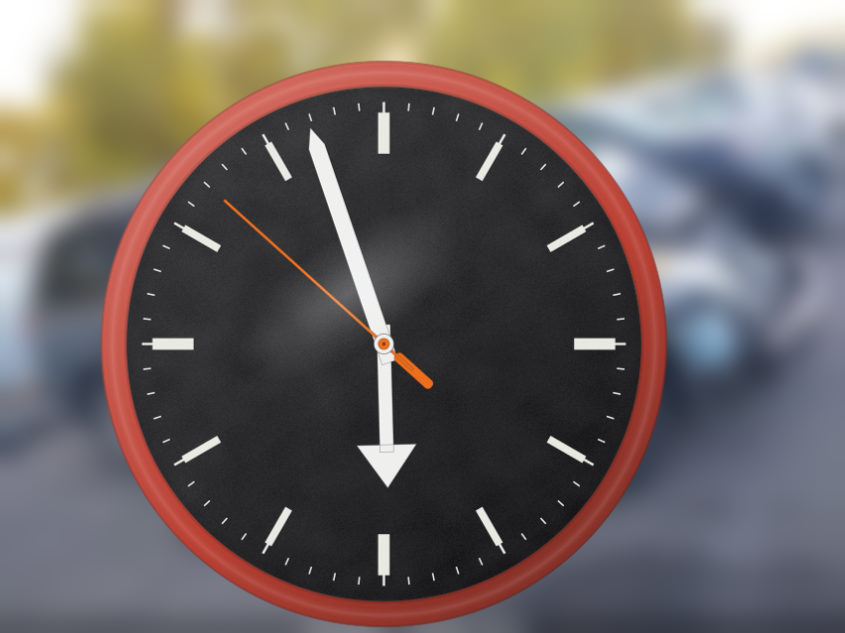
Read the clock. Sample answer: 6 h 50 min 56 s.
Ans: 5 h 56 min 52 s
